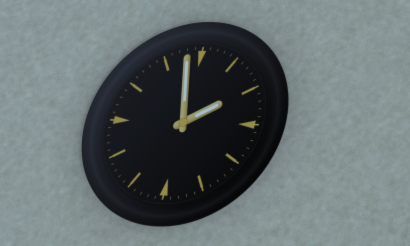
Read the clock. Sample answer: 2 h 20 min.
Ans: 1 h 58 min
